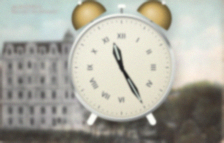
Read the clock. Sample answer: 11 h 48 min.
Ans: 11 h 25 min
